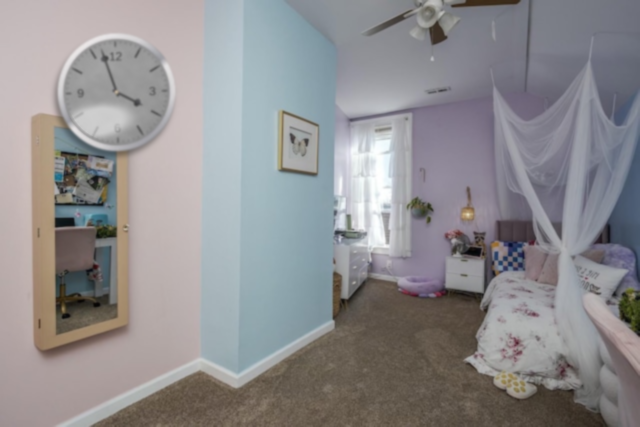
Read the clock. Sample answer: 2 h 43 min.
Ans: 3 h 57 min
